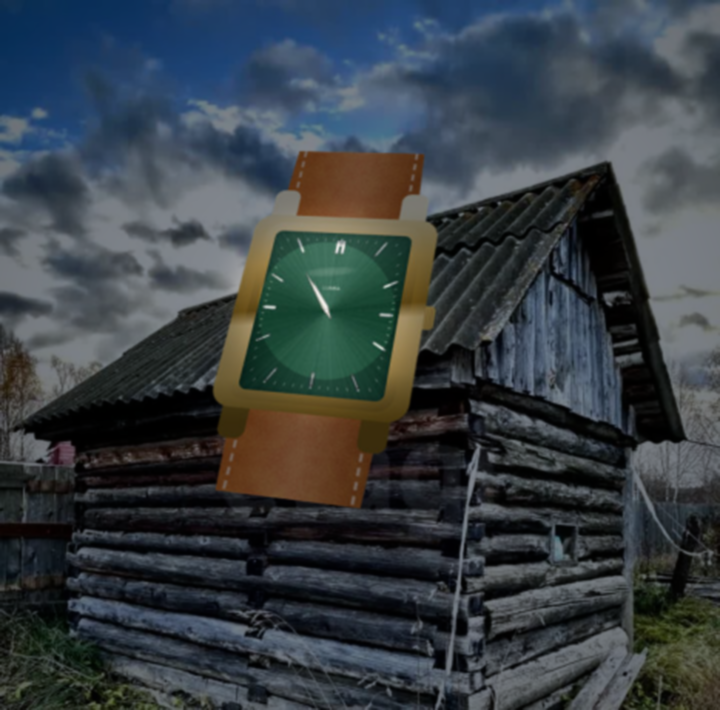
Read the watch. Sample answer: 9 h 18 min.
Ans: 10 h 54 min
